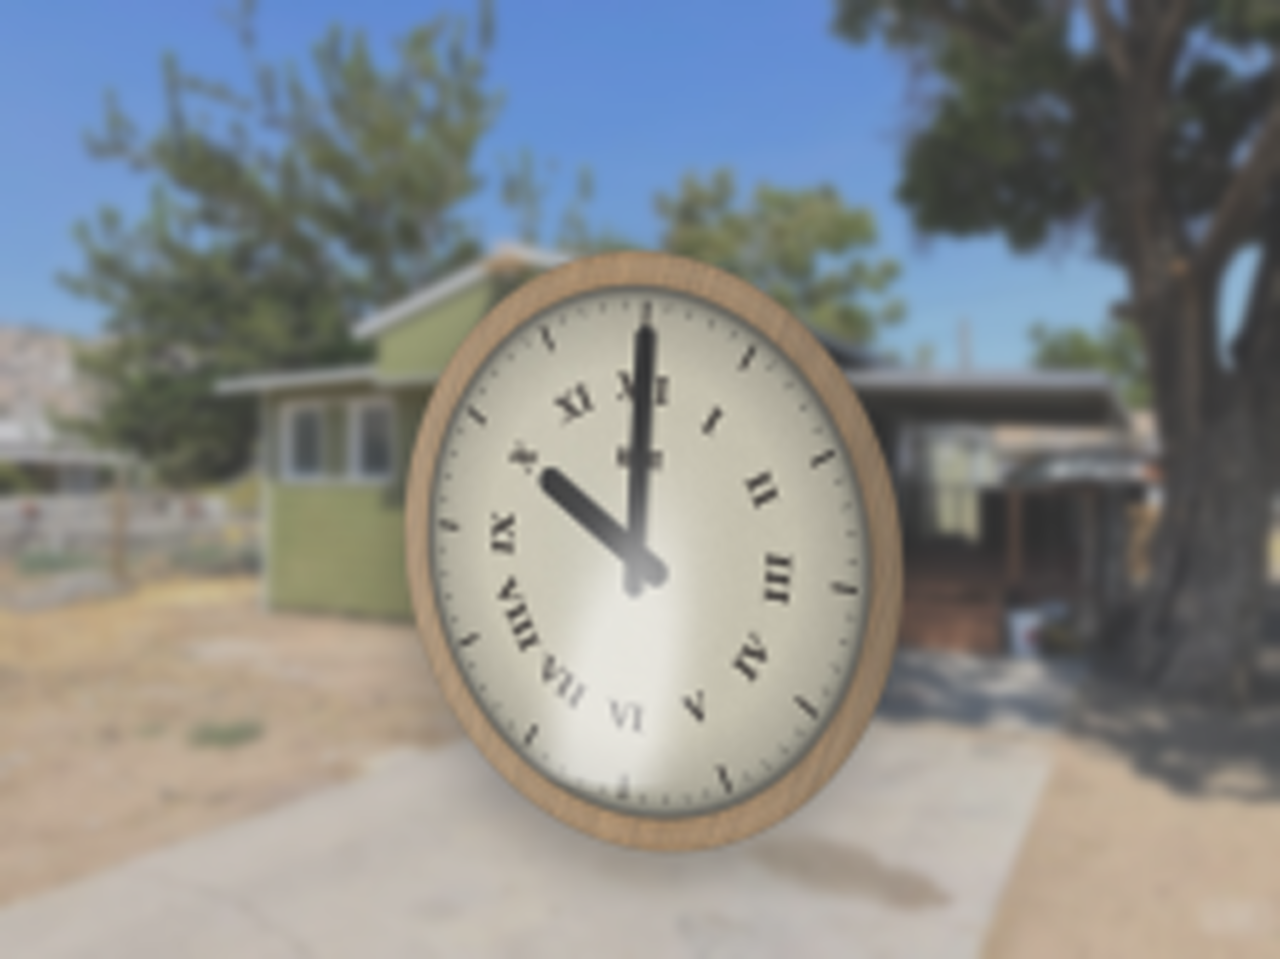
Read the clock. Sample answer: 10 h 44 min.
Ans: 10 h 00 min
